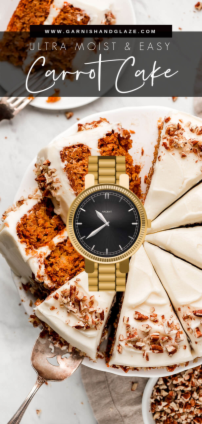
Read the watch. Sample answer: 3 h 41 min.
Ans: 10 h 39 min
